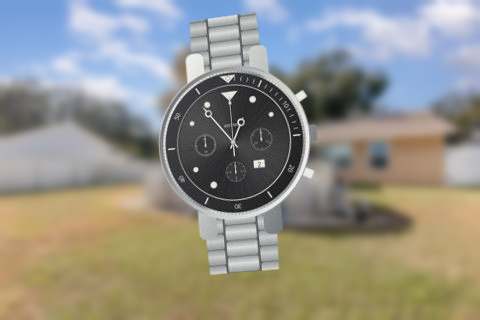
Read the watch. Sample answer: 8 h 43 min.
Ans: 12 h 54 min
